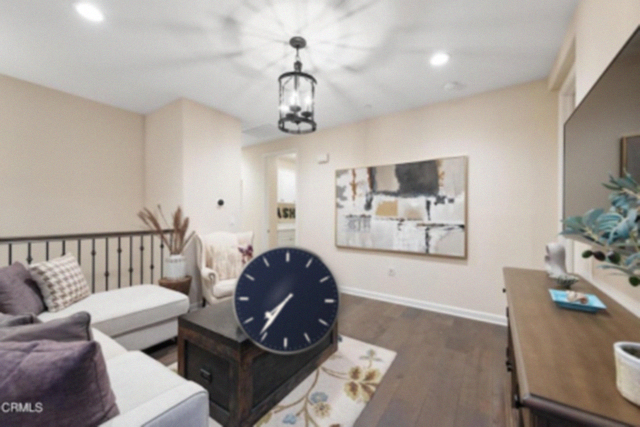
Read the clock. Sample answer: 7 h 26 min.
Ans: 7 h 36 min
